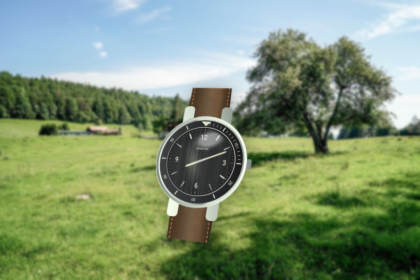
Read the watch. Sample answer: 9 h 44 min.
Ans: 8 h 11 min
